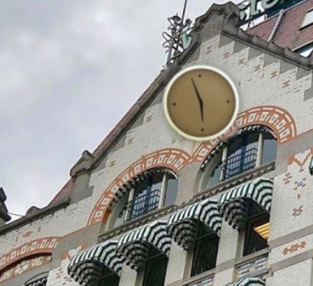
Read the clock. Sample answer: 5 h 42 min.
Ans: 5 h 57 min
